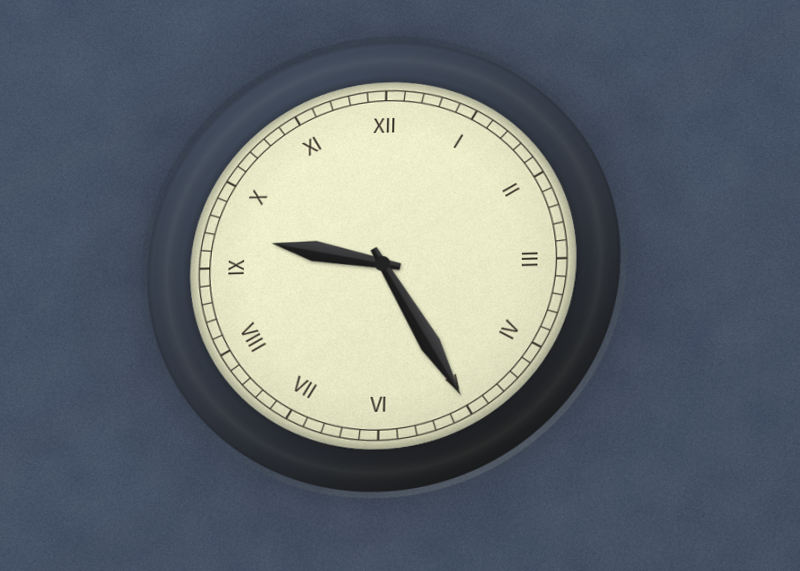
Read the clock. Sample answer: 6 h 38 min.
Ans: 9 h 25 min
